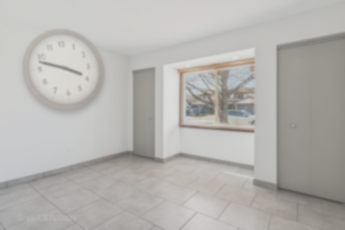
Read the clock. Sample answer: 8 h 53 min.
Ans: 3 h 48 min
